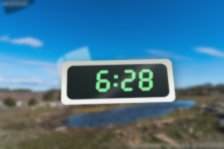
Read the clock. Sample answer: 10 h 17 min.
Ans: 6 h 28 min
